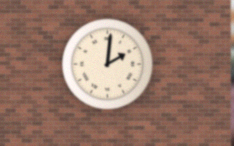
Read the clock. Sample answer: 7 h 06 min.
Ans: 2 h 01 min
